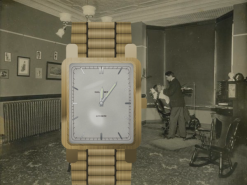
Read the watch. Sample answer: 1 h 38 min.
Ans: 12 h 06 min
